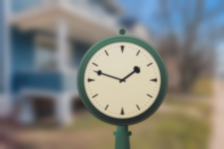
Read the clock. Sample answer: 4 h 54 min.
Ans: 1 h 48 min
